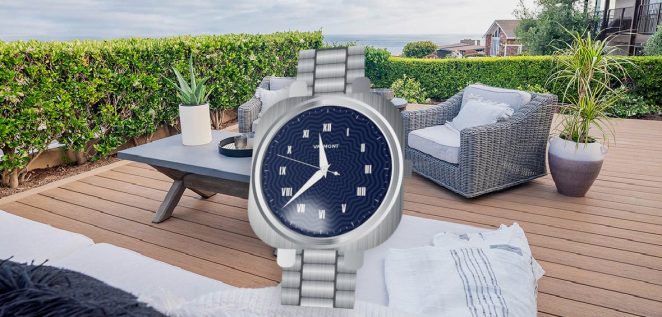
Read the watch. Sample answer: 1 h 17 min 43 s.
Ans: 11 h 37 min 48 s
